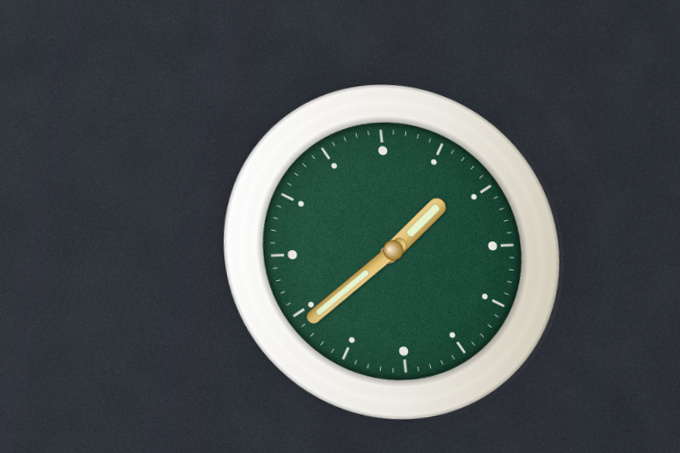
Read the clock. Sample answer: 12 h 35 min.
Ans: 1 h 39 min
